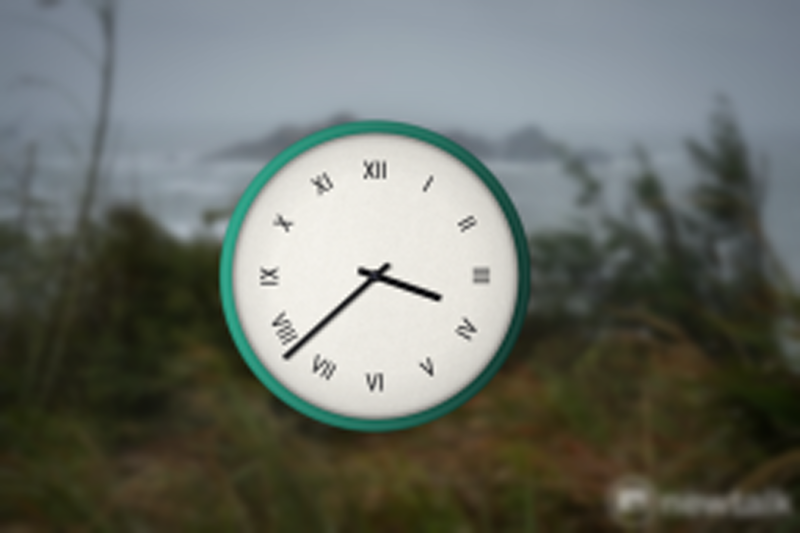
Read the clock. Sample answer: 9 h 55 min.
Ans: 3 h 38 min
